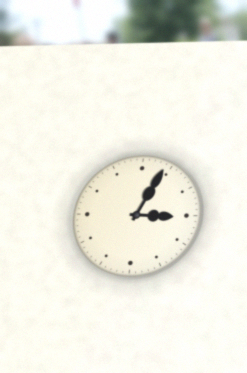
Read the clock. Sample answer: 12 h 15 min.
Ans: 3 h 04 min
